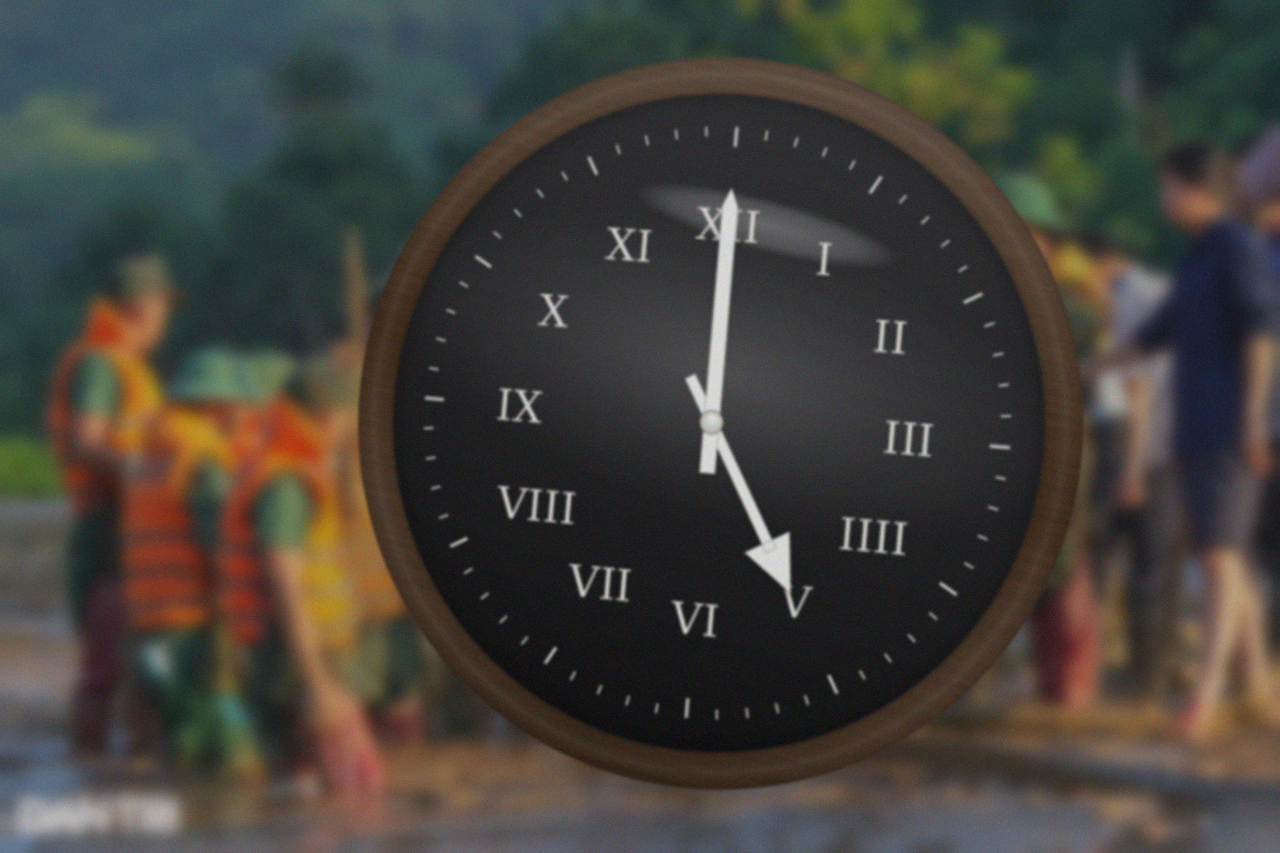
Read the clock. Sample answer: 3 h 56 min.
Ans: 5 h 00 min
